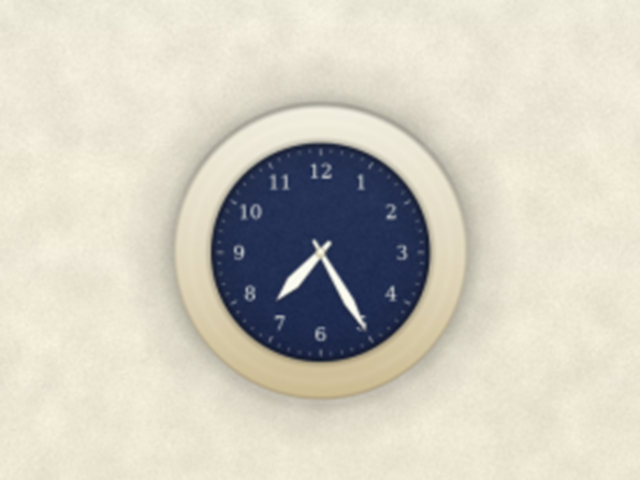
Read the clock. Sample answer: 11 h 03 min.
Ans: 7 h 25 min
